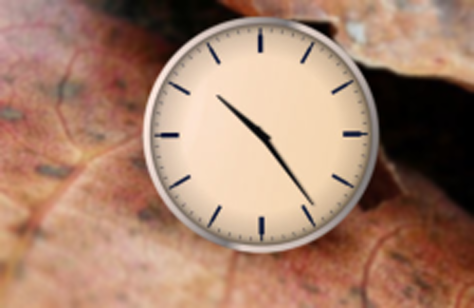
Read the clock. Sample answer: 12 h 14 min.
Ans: 10 h 24 min
